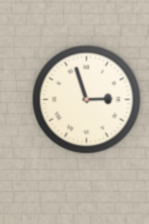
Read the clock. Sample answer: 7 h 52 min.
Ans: 2 h 57 min
